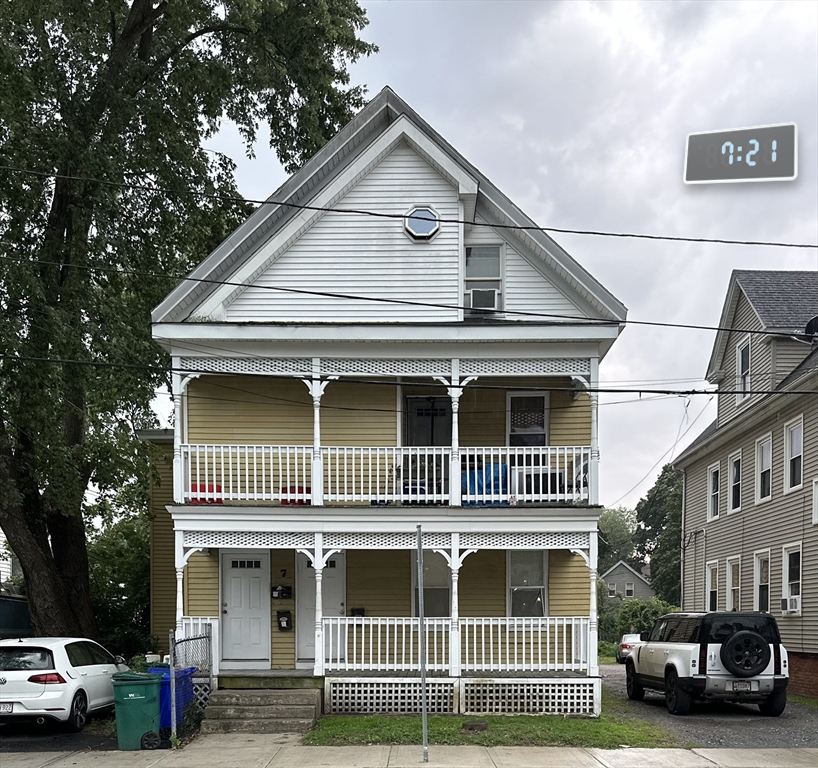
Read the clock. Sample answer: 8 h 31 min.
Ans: 7 h 21 min
